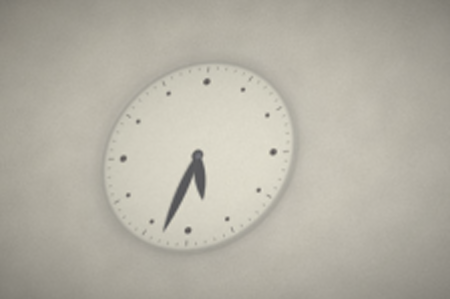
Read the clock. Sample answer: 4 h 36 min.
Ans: 5 h 33 min
